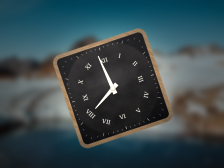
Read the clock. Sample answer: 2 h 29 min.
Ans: 7 h 59 min
